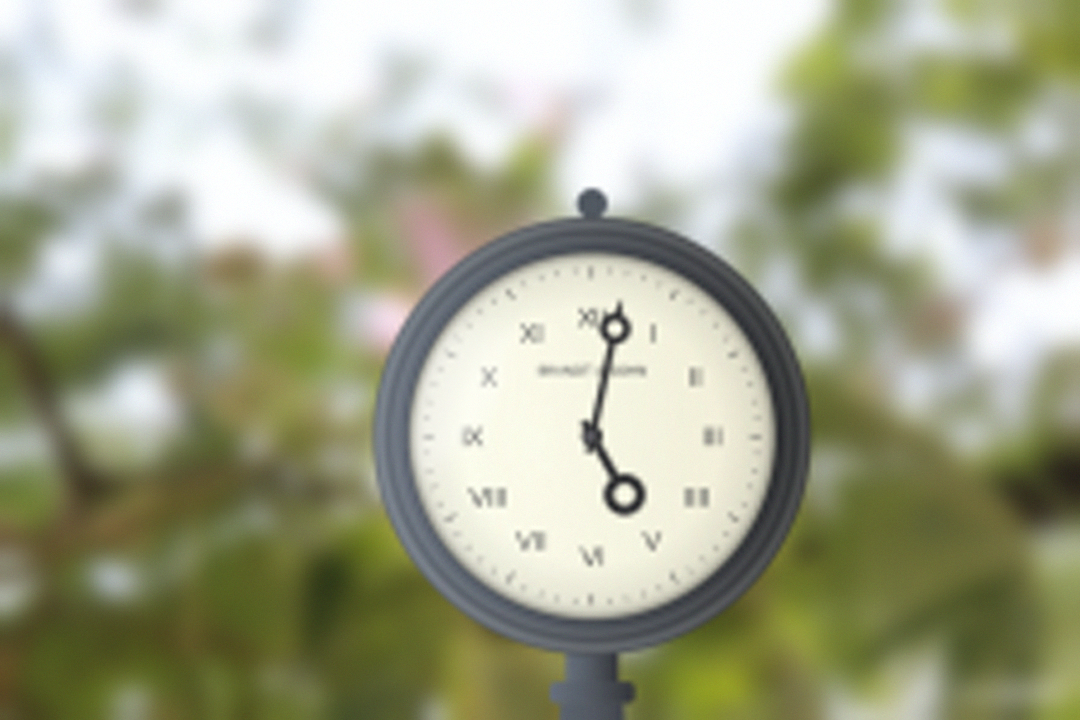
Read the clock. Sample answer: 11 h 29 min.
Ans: 5 h 02 min
